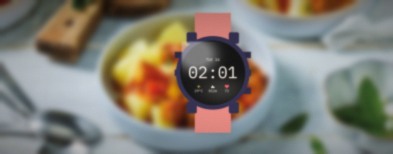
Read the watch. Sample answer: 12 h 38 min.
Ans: 2 h 01 min
